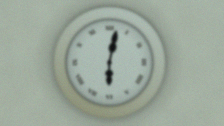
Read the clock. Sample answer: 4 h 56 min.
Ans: 6 h 02 min
